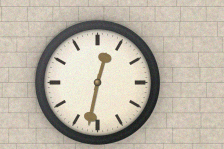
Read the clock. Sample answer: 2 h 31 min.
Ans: 12 h 32 min
